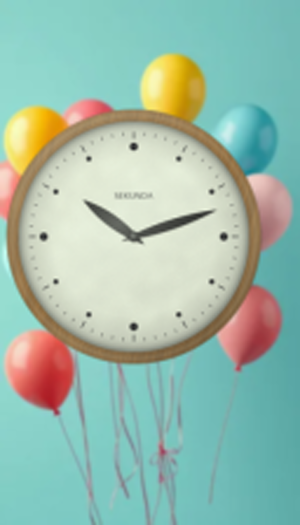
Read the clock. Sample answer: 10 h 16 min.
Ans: 10 h 12 min
